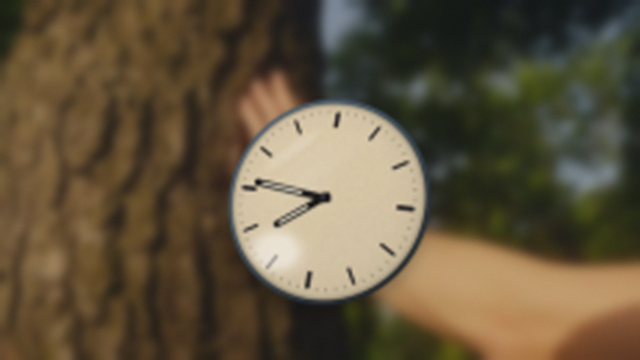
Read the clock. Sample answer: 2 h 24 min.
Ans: 7 h 46 min
